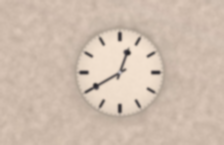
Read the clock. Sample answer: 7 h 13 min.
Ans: 12 h 40 min
